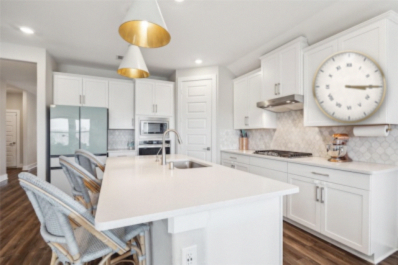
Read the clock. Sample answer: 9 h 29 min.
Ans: 3 h 15 min
